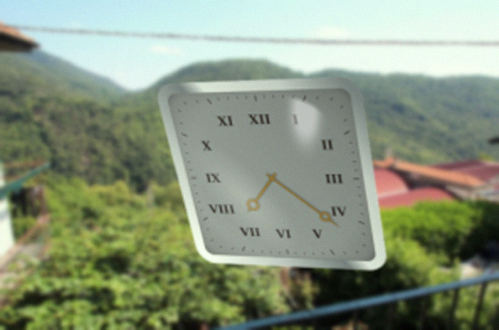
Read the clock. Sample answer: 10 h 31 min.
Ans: 7 h 22 min
